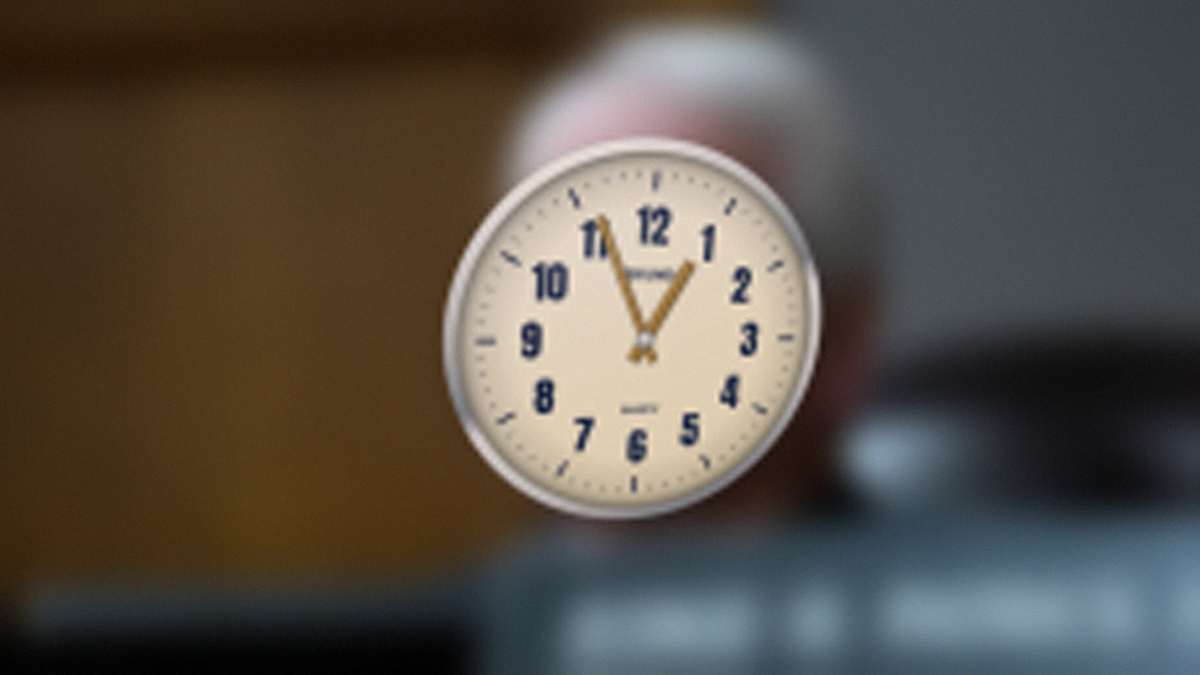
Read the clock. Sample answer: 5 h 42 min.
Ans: 12 h 56 min
